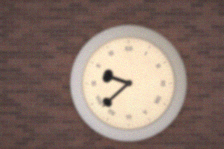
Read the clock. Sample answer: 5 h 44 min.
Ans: 9 h 38 min
